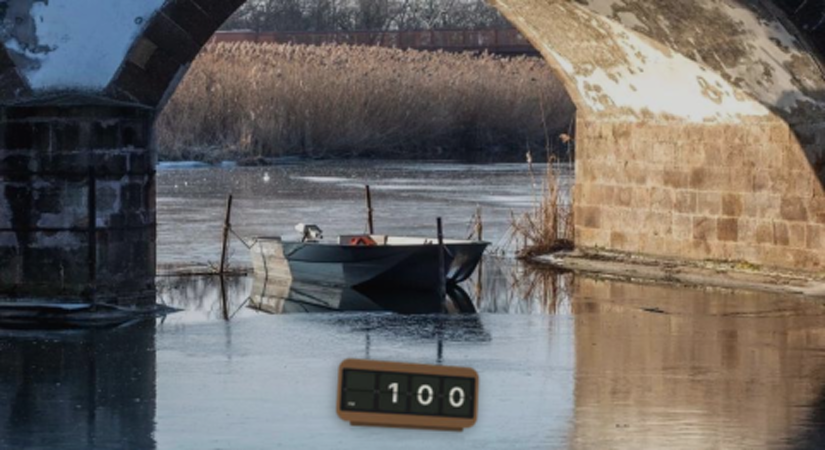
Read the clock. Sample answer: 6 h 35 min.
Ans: 1 h 00 min
